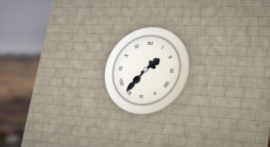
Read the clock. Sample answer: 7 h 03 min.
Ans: 1 h 36 min
